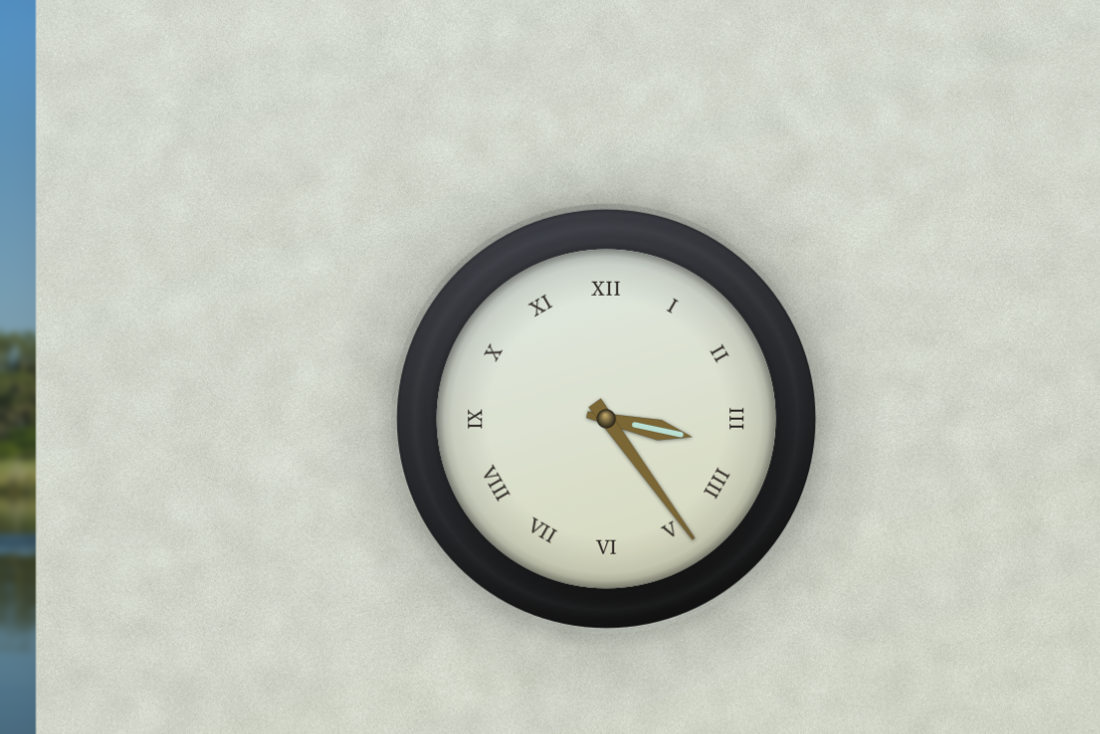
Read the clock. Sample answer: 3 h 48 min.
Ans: 3 h 24 min
